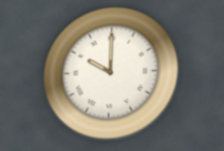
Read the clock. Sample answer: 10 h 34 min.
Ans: 10 h 00 min
